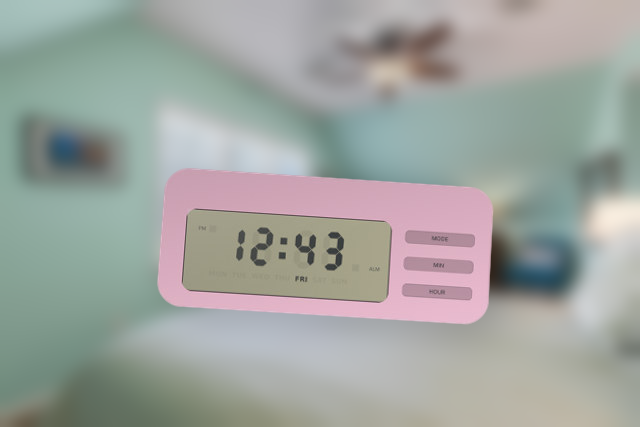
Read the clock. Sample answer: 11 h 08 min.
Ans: 12 h 43 min
